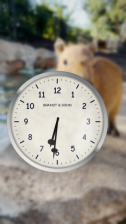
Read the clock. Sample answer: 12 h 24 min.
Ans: 6 h 31 min
